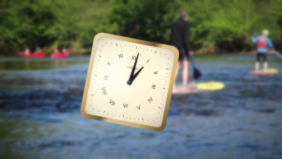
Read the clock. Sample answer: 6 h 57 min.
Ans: 1 h 01 min
